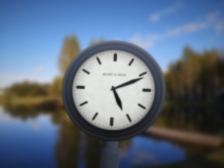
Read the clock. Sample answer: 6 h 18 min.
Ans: 5 h 11 min
